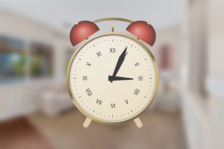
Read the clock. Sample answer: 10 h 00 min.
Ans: 3 h 04 min
